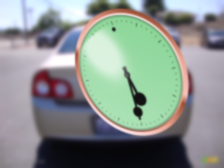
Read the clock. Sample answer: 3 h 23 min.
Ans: 5 h 30 min
